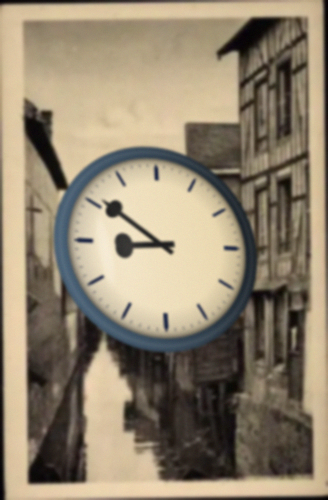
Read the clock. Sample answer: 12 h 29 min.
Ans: 8 h 51 min
